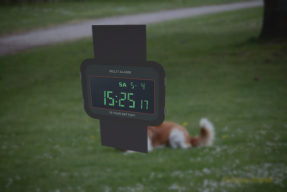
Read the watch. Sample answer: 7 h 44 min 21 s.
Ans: 15 h 25 min 17 s
